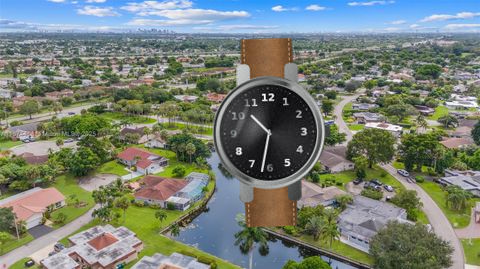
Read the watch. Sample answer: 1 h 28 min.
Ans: 10 h 32 min
